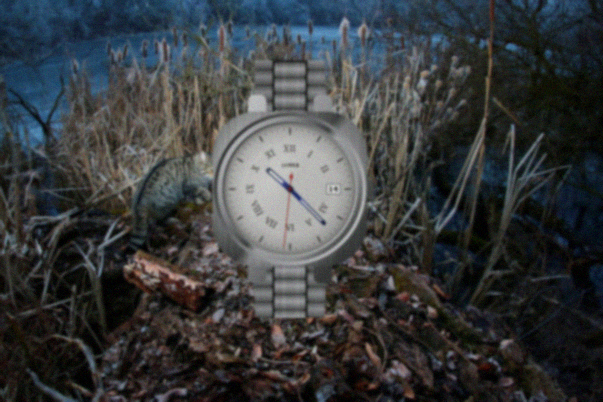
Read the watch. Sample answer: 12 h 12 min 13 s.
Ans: 10 h 22 min 31 s
